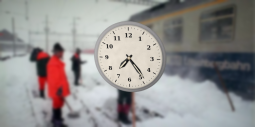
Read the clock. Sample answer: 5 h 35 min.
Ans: 7 h 24 min
